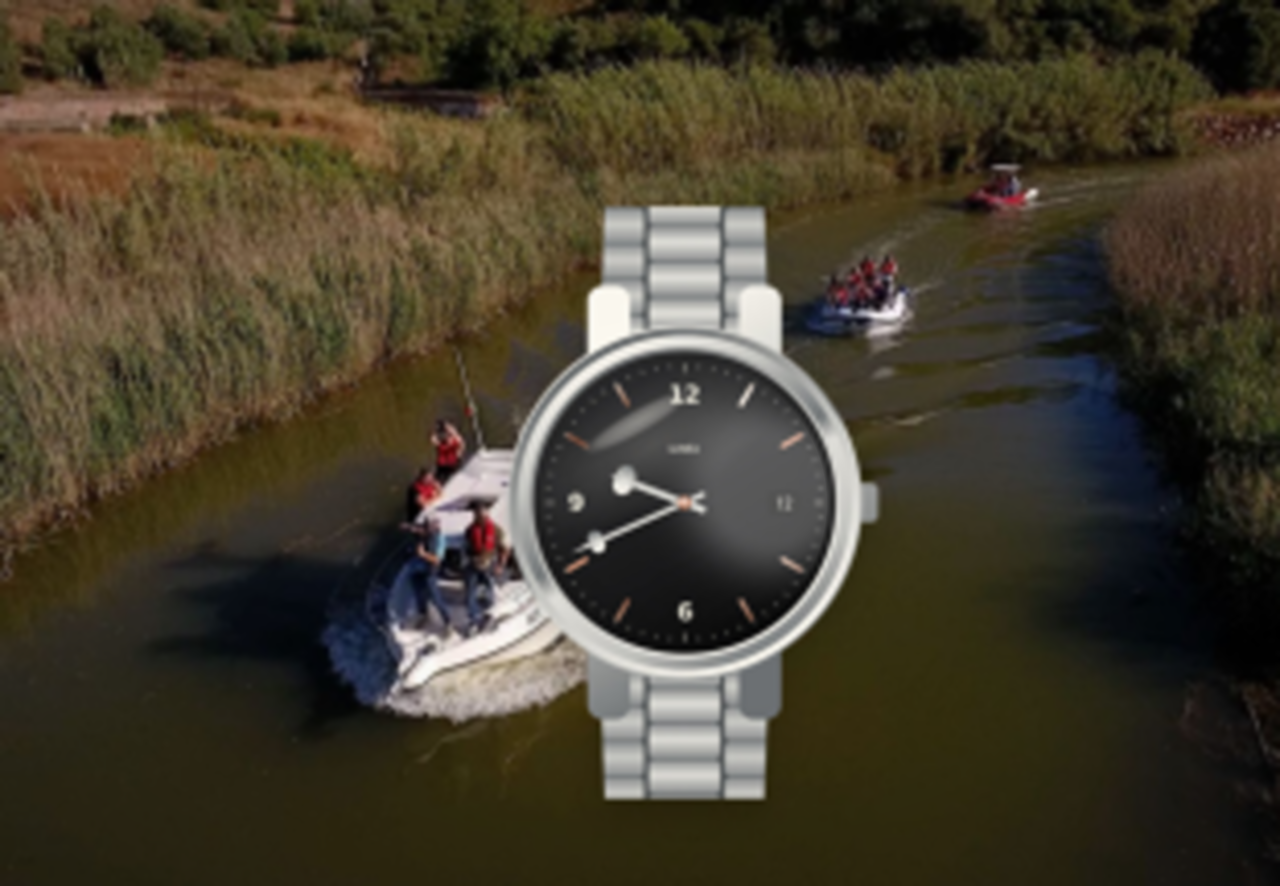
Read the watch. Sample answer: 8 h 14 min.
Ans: 9 h 41 min
